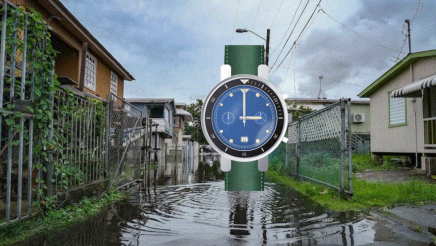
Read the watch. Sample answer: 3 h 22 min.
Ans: 3 h 00 min
